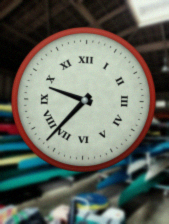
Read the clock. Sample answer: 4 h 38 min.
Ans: 9 h 37 min
